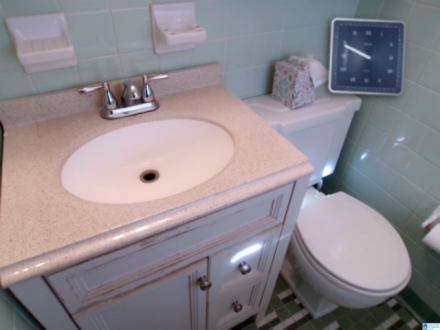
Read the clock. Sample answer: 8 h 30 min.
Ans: 9 h 49 min
